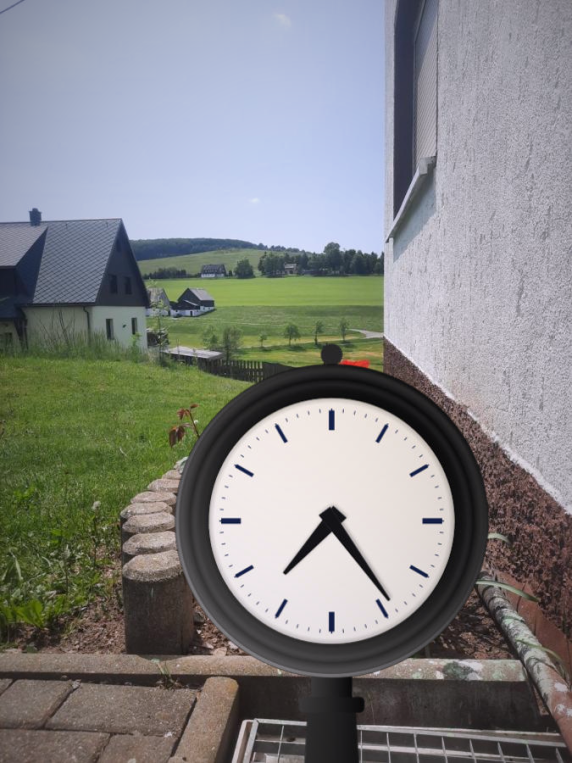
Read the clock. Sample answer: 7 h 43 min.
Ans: 7 h 24 min
